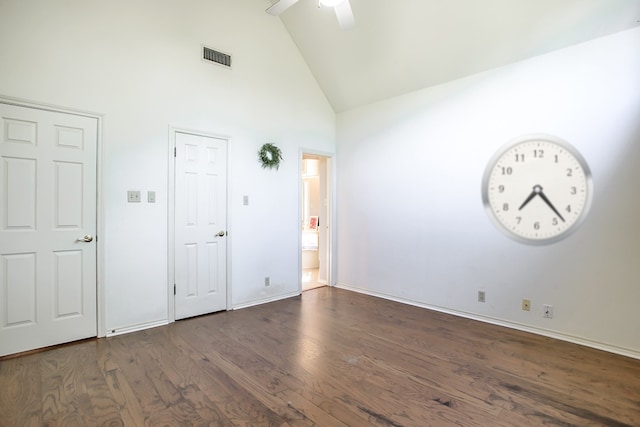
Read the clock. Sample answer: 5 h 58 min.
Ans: 7 h 23 min
